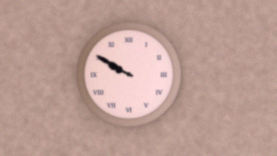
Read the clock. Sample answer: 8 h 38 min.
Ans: 9 h 50 min
